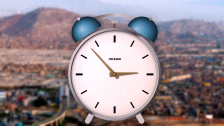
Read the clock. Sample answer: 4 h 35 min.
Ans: 2 h 53 min
